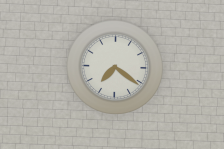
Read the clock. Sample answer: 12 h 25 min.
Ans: 7 h 21 min
